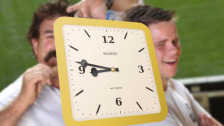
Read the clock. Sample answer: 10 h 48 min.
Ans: 8 h 47 min
